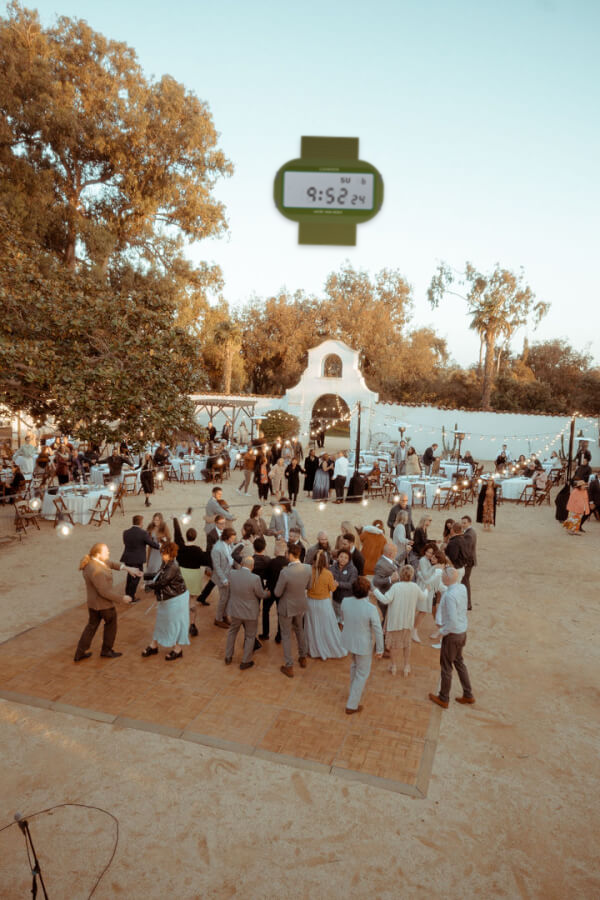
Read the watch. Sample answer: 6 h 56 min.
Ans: 9 h 52 min
